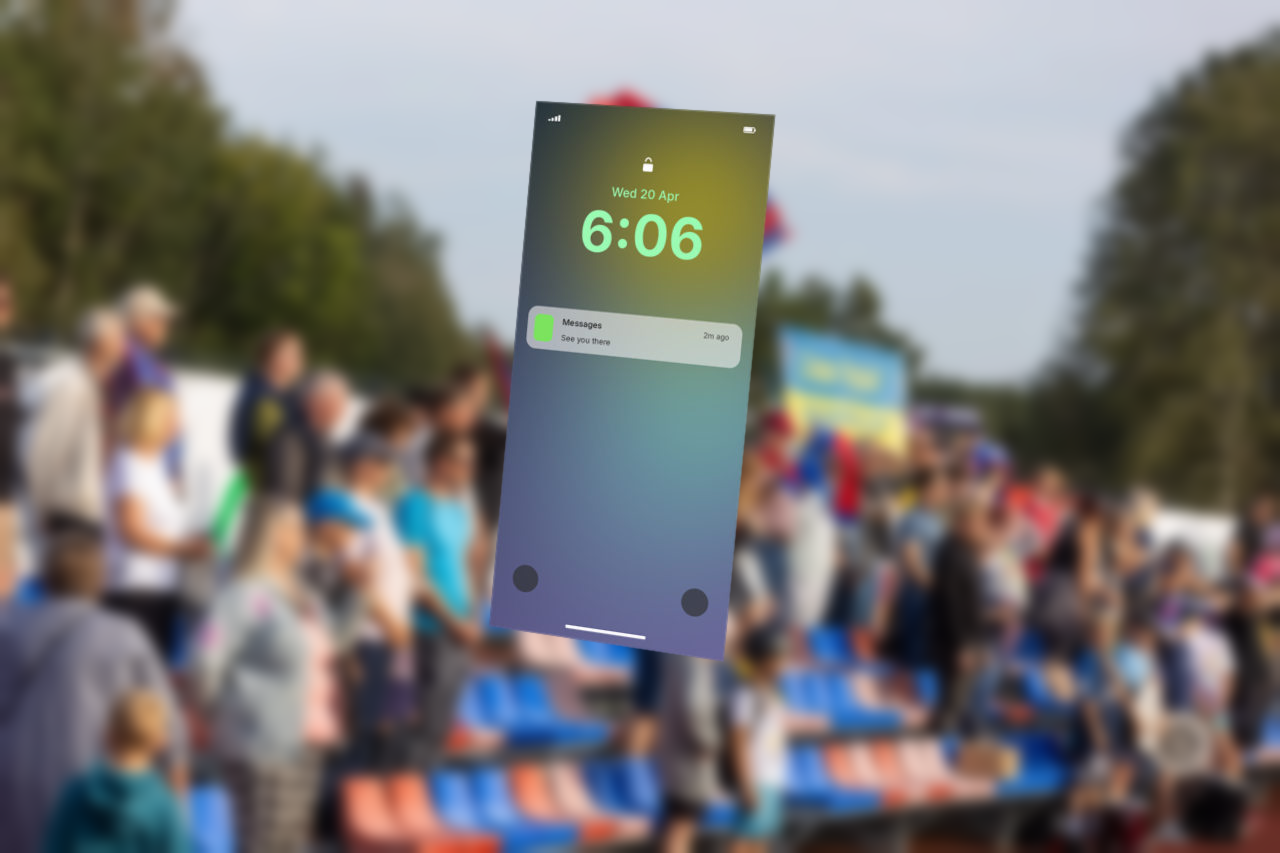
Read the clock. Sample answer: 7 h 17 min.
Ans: 6 h 06 min
